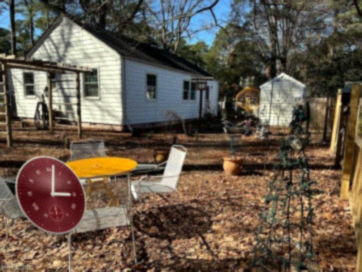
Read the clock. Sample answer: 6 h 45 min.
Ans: 3 h 02 min
